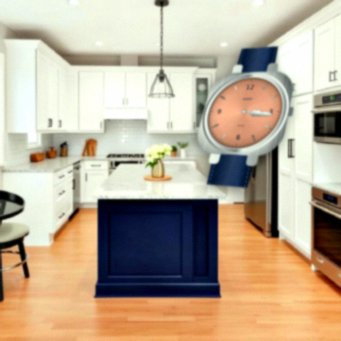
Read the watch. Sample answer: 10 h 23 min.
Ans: 3 h 16 min
